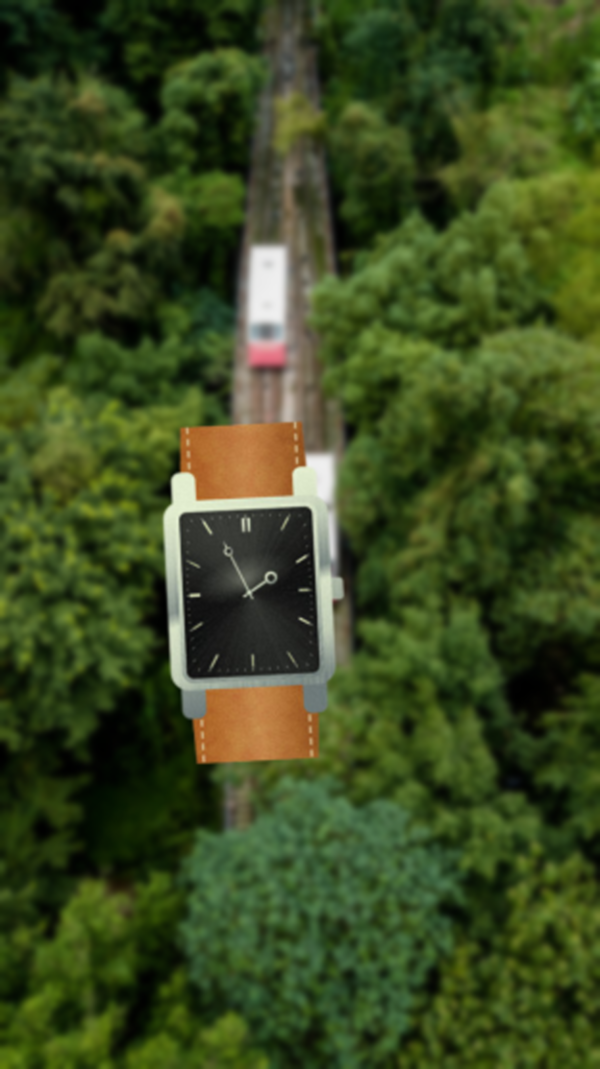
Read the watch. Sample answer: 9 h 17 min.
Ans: 1 h 56 min
